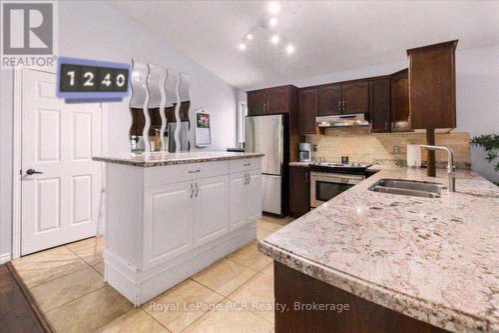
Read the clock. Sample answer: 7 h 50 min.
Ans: 12 h 40 min
